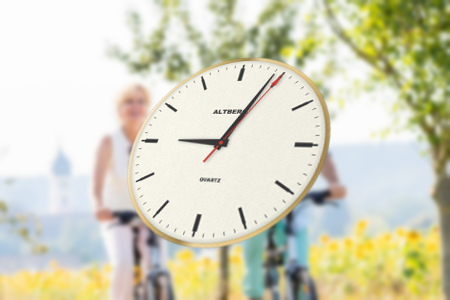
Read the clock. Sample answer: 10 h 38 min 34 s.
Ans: 9 h 04 min 05 s
